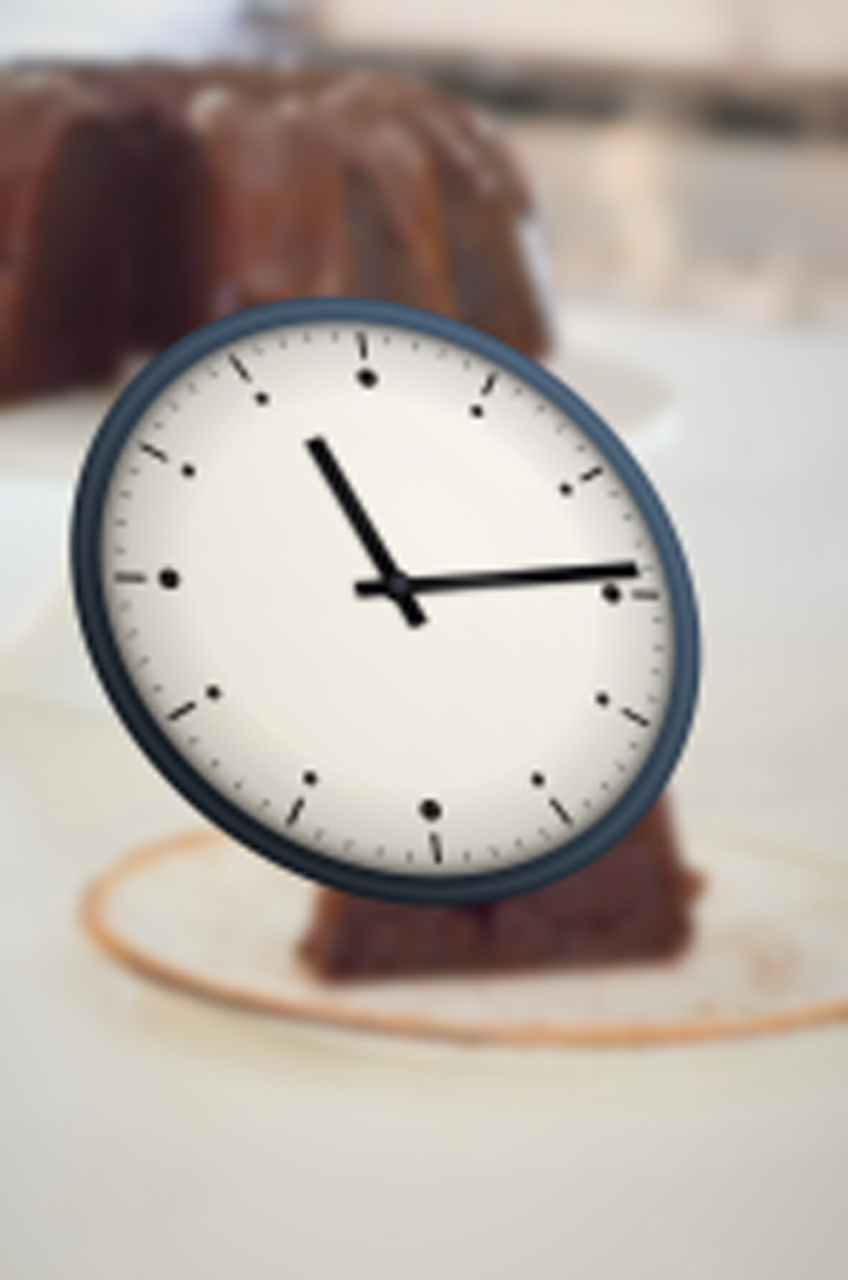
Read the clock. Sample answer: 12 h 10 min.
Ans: 11 h 14 min
